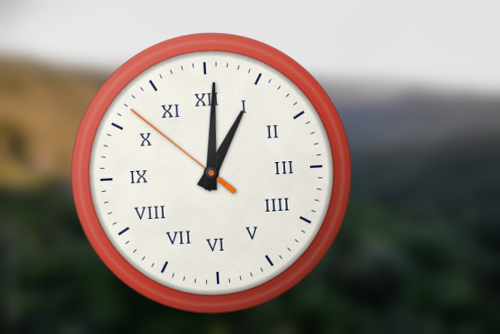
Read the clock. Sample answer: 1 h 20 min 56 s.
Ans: 1 h 00 min 52 s
